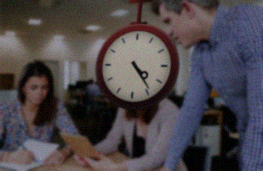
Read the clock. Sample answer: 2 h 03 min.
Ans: 4 h 24 min
